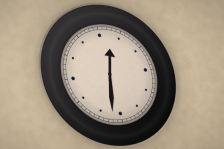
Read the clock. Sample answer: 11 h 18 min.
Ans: 12 h 32 min
